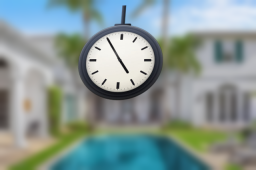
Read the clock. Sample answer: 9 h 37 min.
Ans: 4 h 55 min
